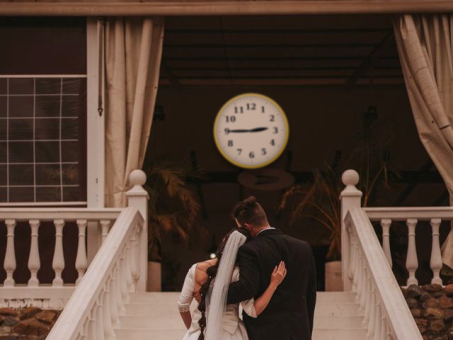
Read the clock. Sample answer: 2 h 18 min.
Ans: 2 h 45 min
